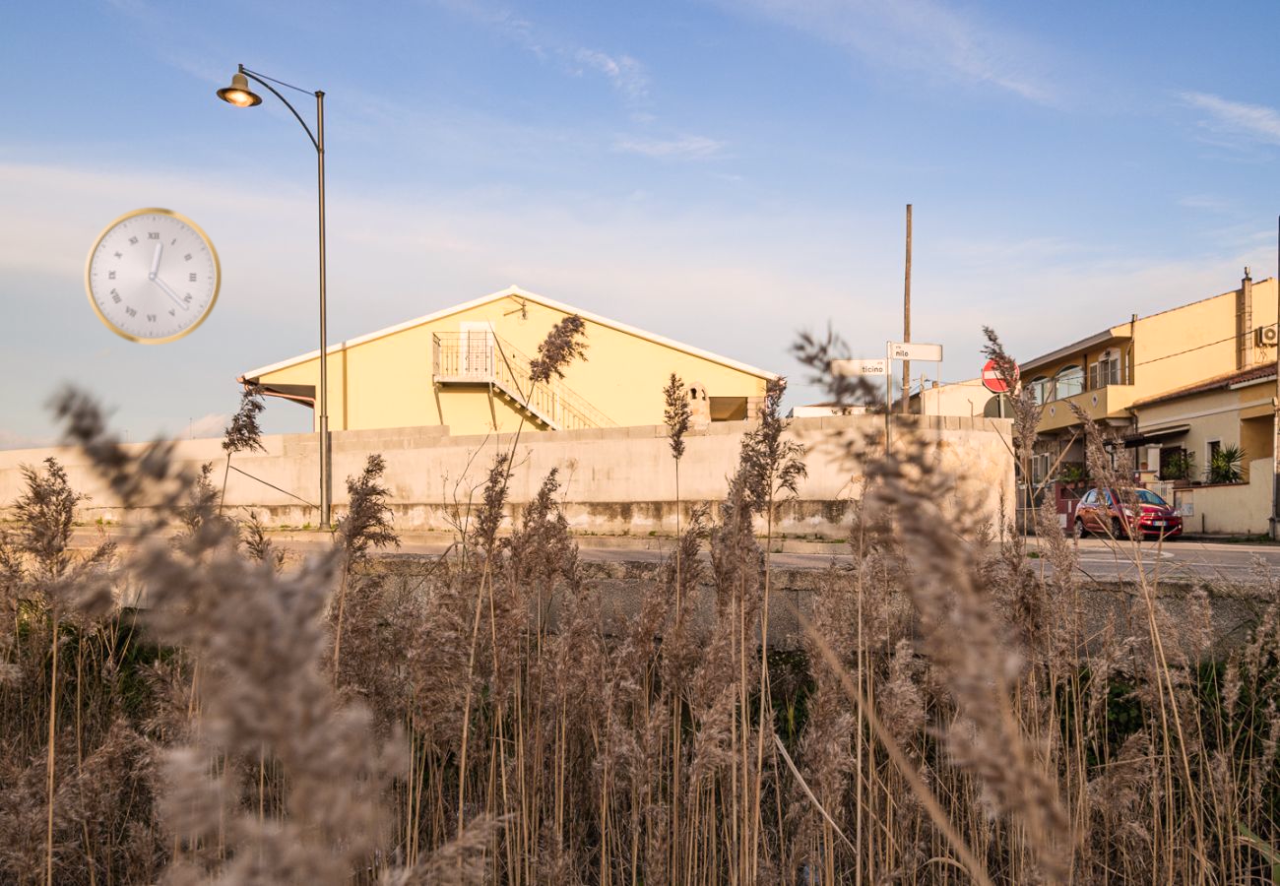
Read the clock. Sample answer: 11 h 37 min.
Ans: 12 h 22 min
